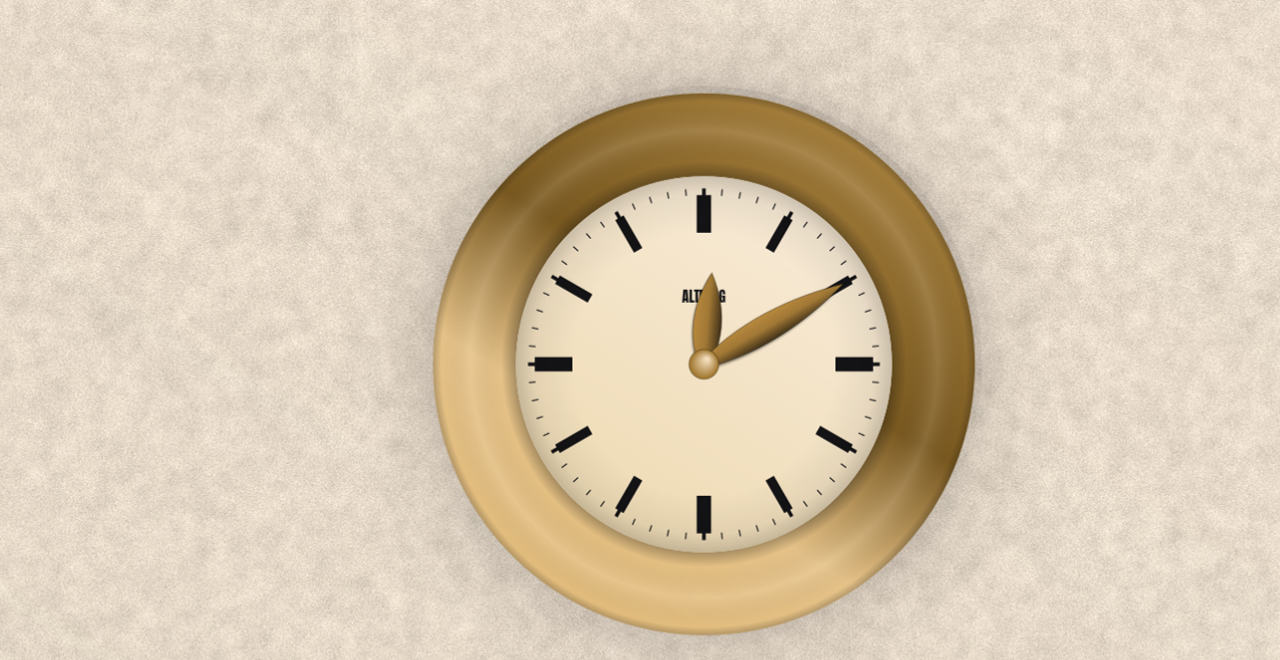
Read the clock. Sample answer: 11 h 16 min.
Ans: 12 h 10 min
